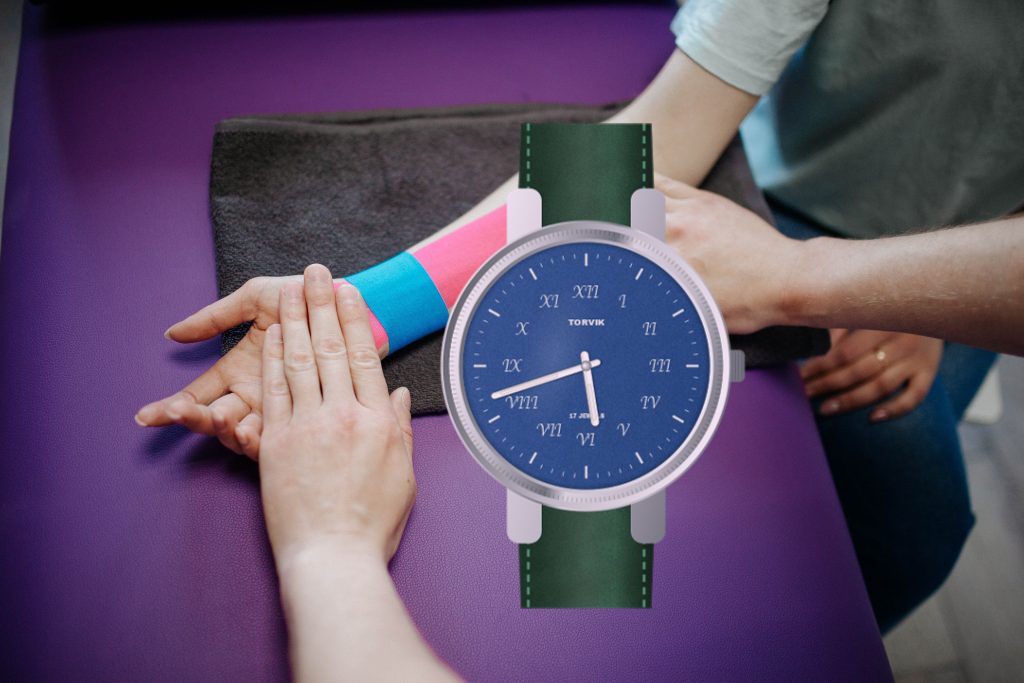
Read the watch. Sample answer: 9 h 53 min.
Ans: 5 h 42 min
